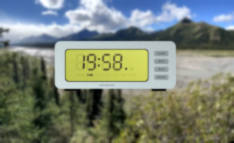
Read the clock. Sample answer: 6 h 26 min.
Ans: 19 h 58 min
